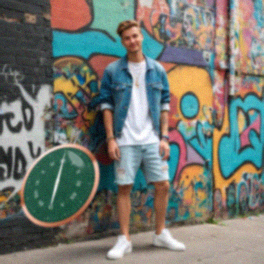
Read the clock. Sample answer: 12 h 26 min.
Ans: 6 h 00 min
